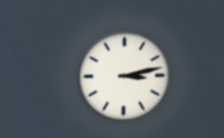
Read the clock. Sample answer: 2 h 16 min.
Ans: 3 h 13 min
